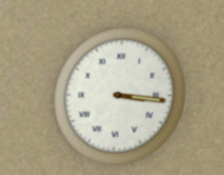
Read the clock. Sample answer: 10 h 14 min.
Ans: 3 h 16 min
